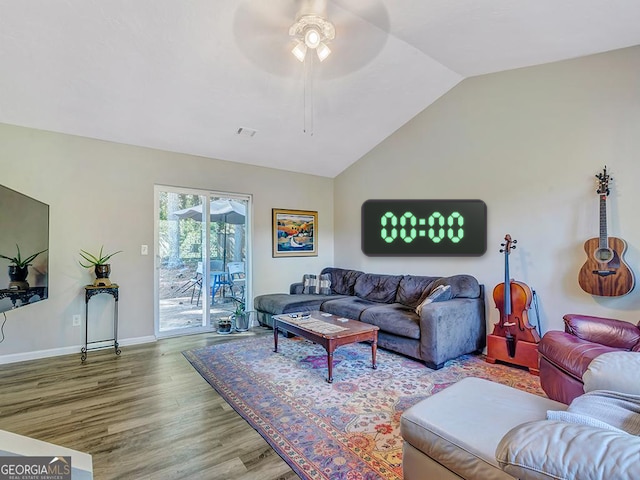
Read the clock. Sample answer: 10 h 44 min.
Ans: 0 h 00 min
